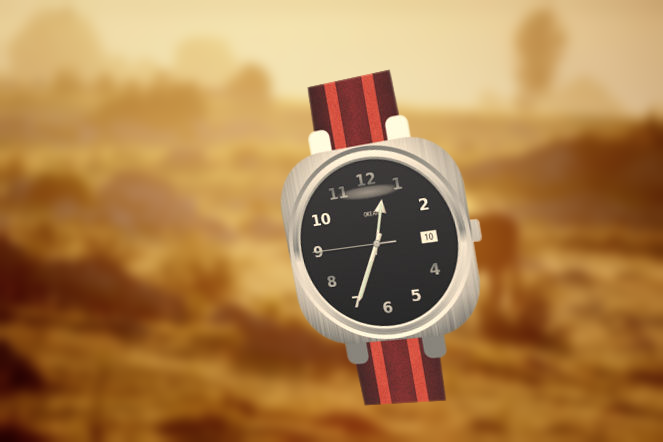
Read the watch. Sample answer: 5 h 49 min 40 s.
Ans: 12 h 34 min 45 s
